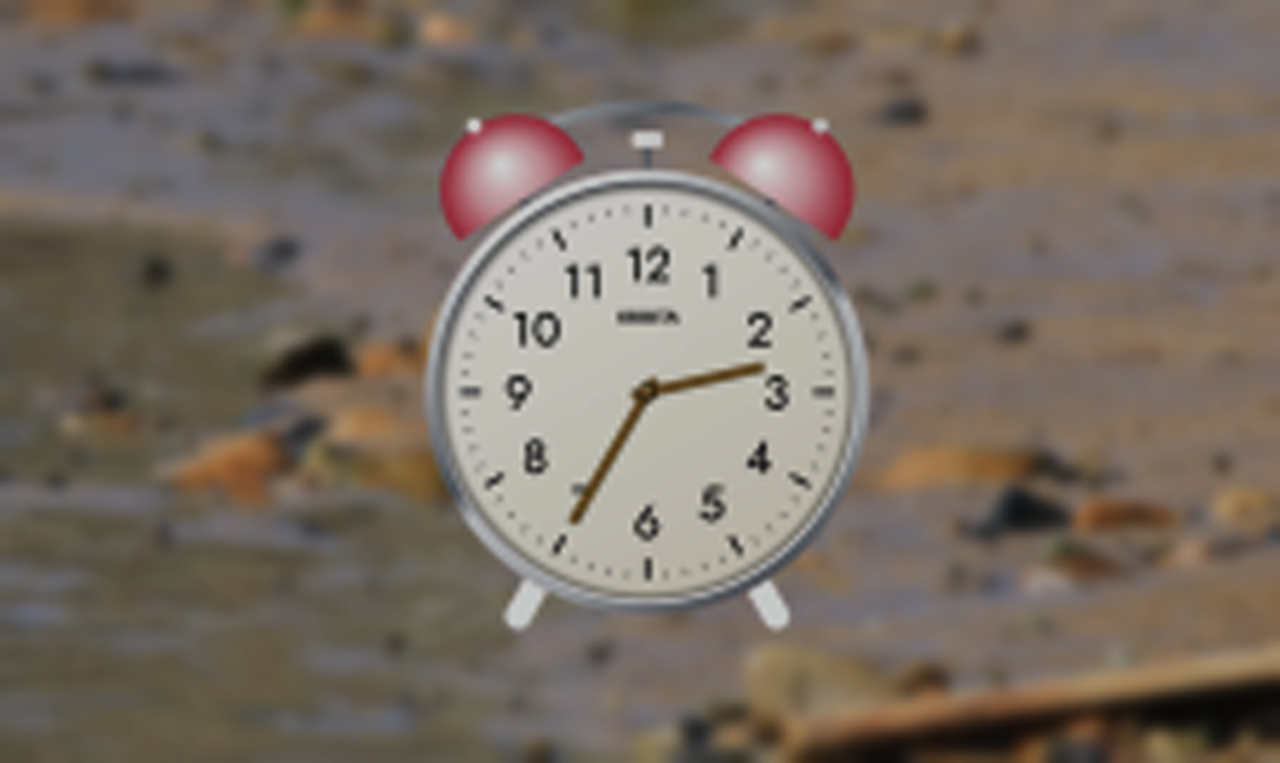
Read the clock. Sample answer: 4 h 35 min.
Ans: 2 h 35 min
